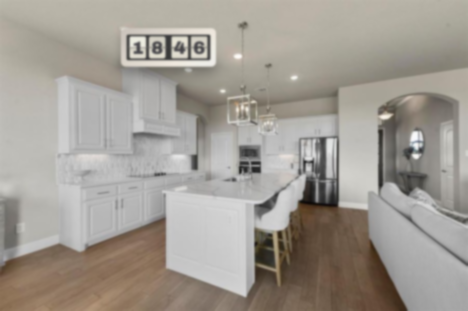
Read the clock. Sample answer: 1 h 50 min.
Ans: 18 h 46 min
